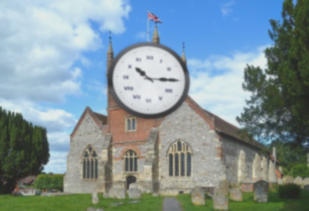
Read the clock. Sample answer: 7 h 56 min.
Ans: 10 h 15 min
